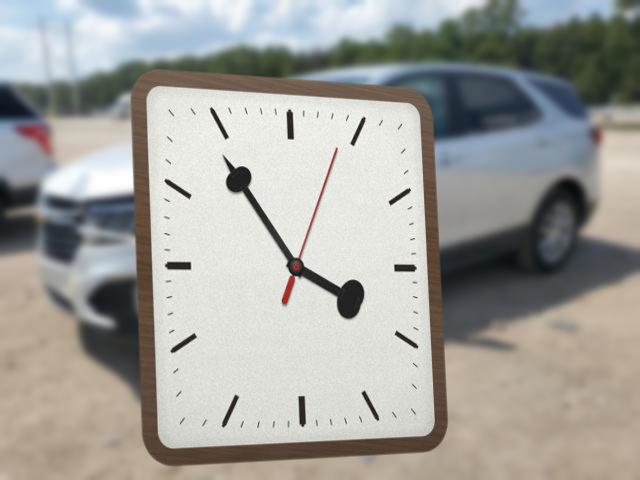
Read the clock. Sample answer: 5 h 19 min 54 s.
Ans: 3 h 54 min 04 s
